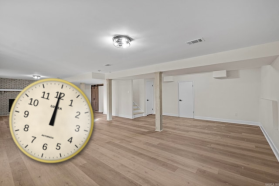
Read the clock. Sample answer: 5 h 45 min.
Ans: 12 h 00 min
